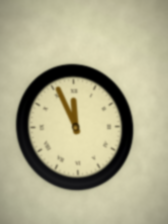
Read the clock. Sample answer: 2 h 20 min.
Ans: 11 h 56 min
